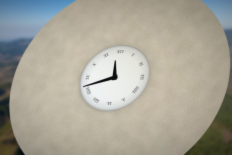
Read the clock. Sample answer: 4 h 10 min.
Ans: 11 h 42 min
